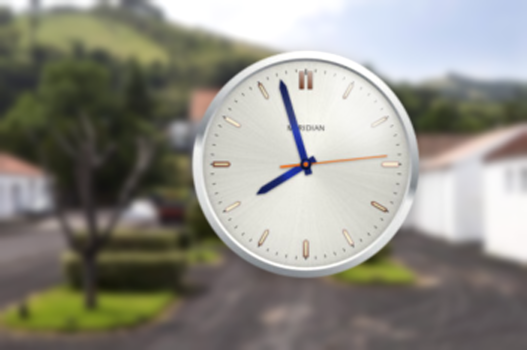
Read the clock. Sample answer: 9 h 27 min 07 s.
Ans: 7 h 57 min 14 s
